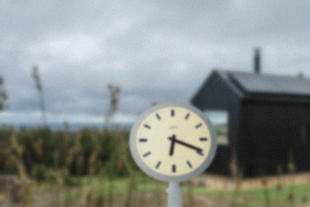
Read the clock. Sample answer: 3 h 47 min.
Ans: 6 h 19 min
